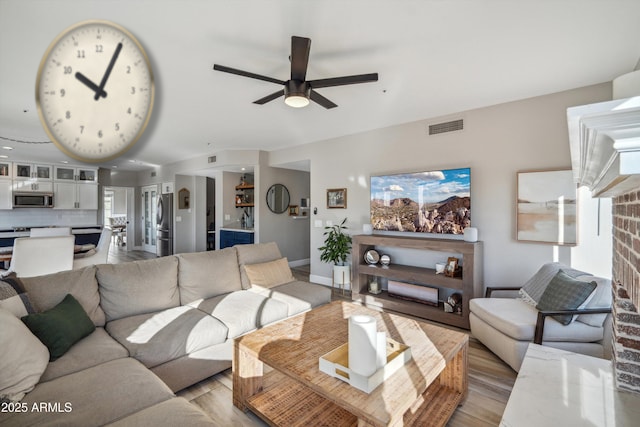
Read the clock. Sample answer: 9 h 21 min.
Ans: 10 h 05 min
